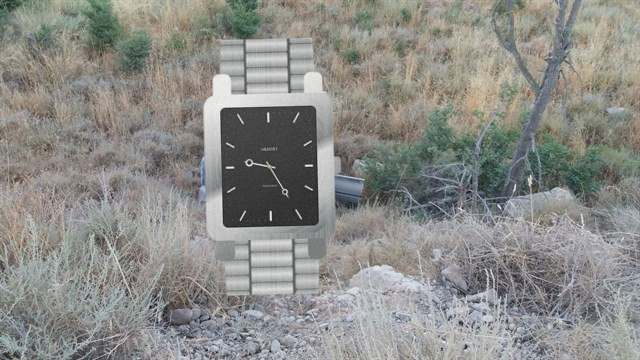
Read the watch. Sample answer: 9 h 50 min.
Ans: 9 h 25 min
